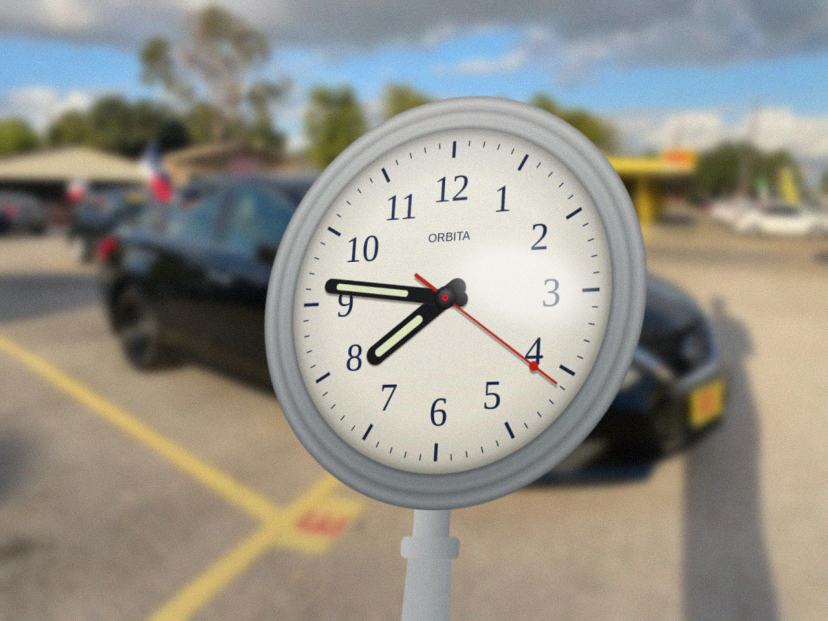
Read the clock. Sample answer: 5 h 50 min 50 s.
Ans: 7 h 46 min 21 s
